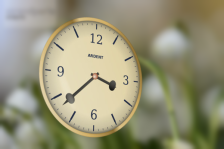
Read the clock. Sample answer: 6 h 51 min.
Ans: 3 h 38 min
